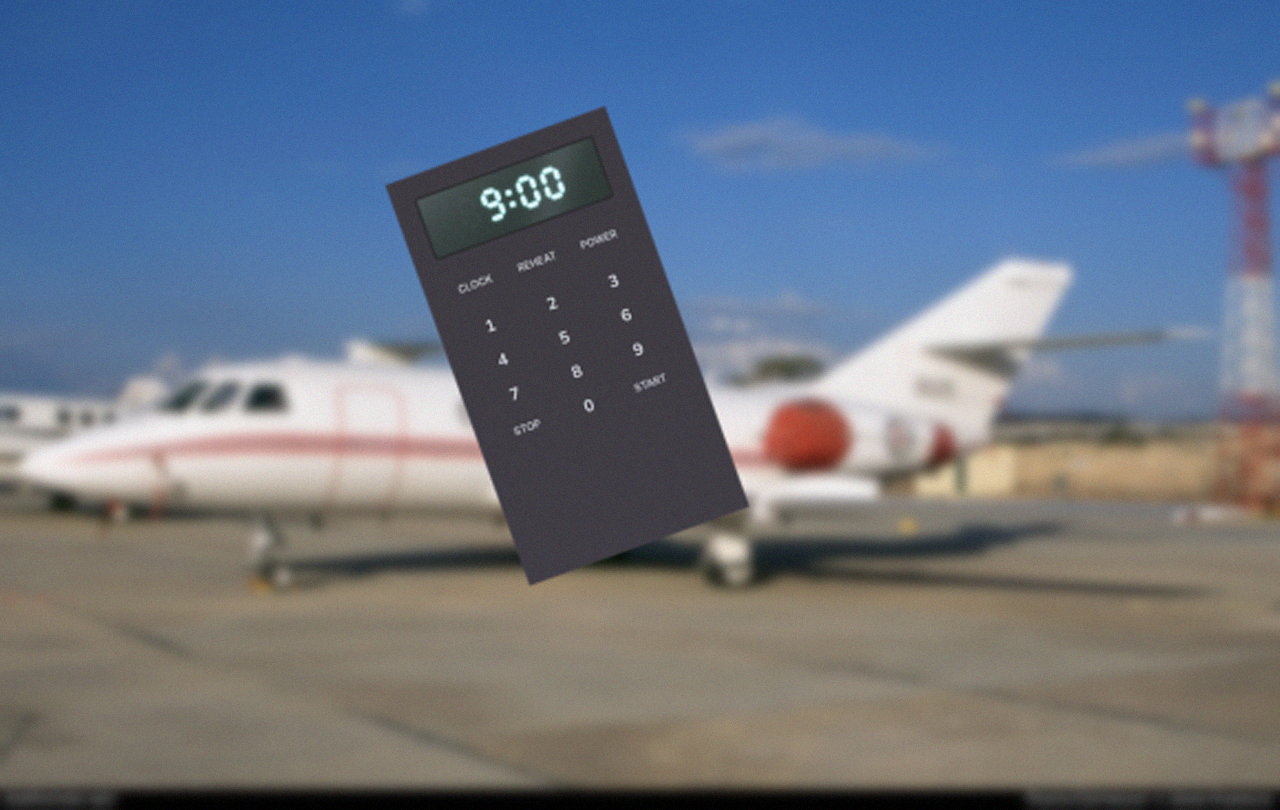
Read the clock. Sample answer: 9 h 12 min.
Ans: 9 h 00 min
